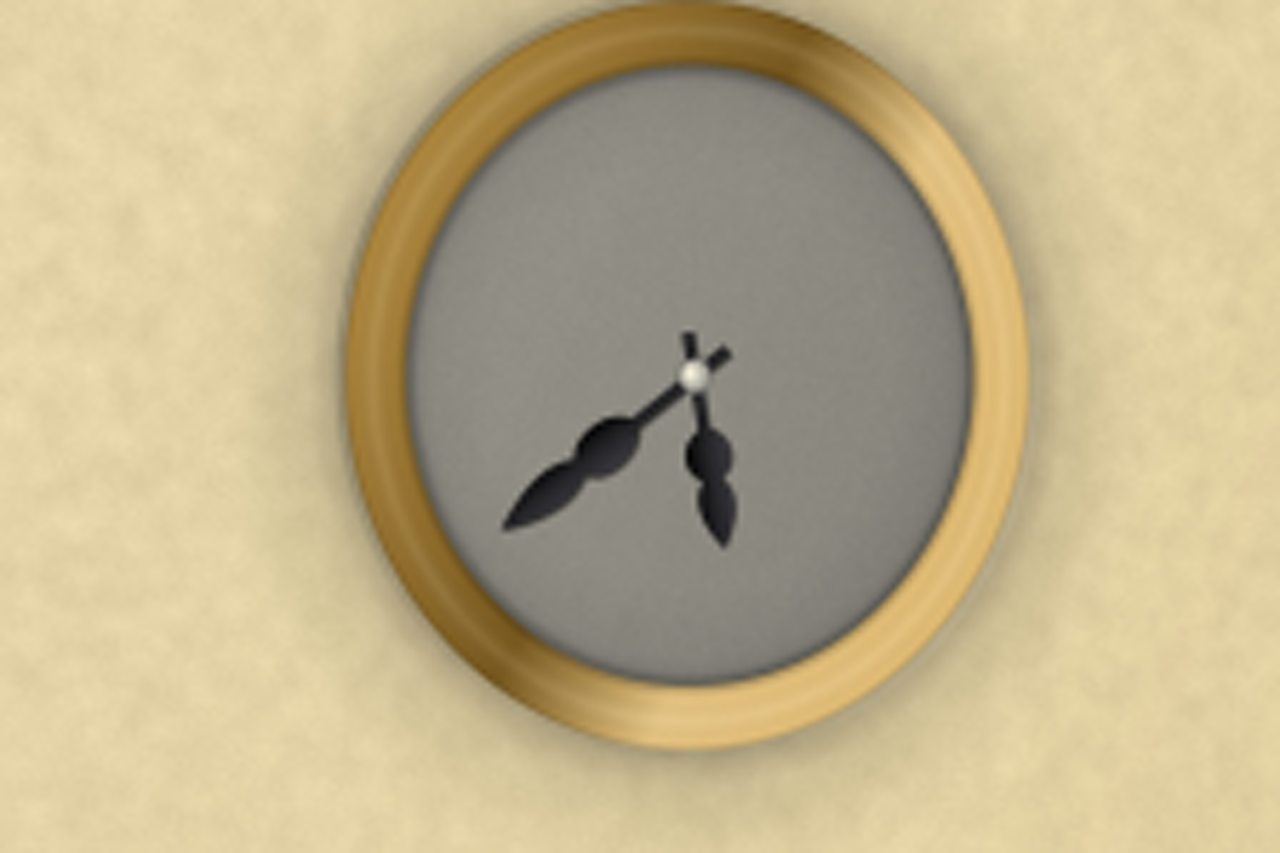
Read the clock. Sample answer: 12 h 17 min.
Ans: 5 h 39 min
